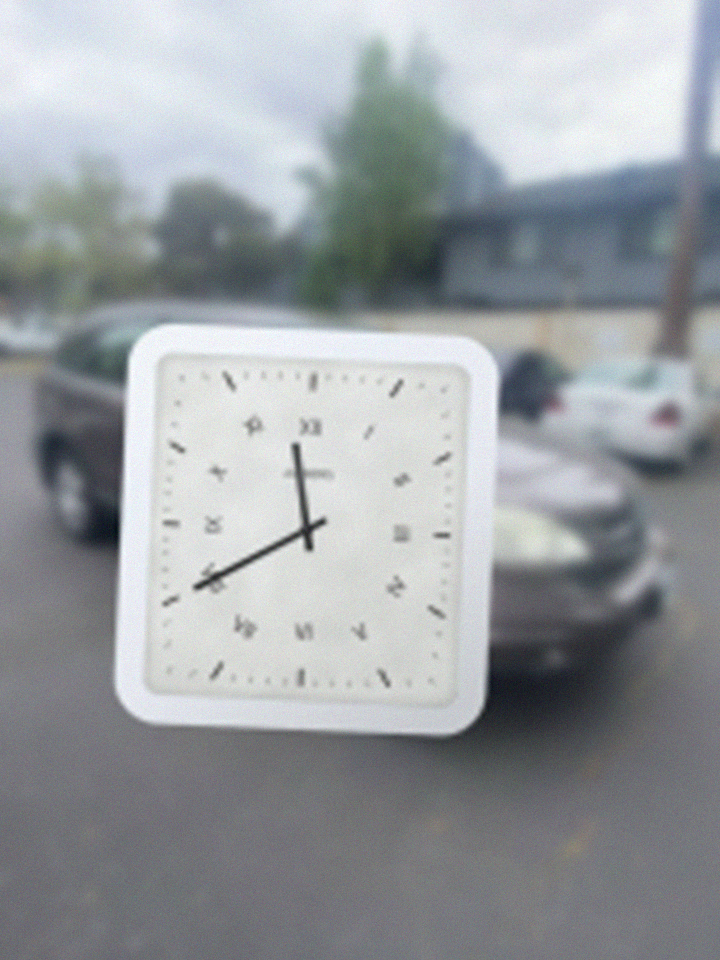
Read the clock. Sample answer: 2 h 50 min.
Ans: 11 h 40 min
